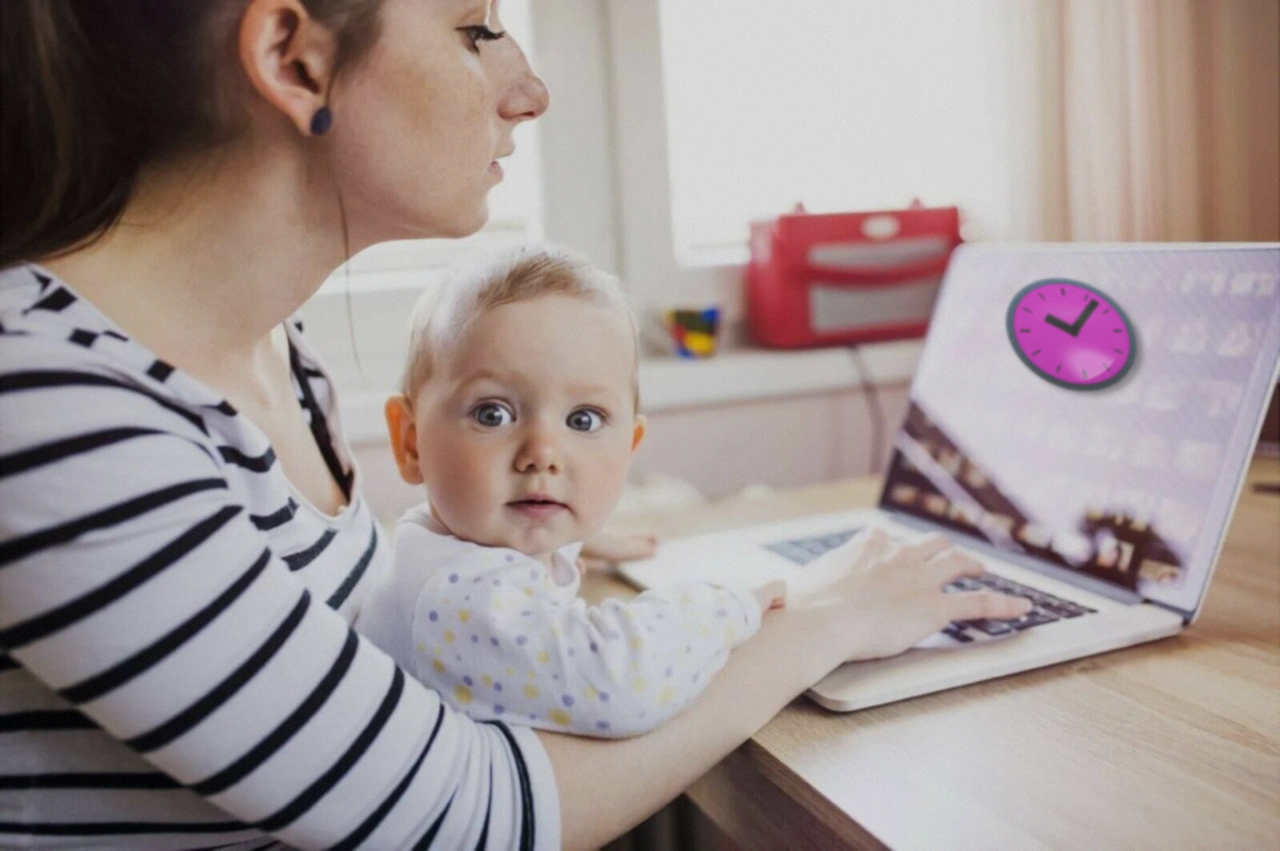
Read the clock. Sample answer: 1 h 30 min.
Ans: 10 h 07 min
